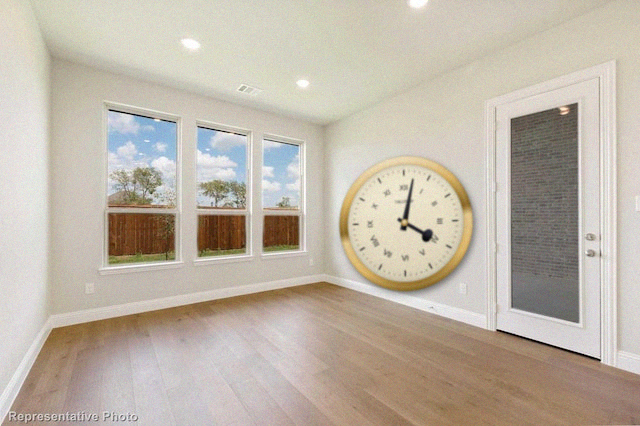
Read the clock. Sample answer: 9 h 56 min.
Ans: 4 h 02 min
